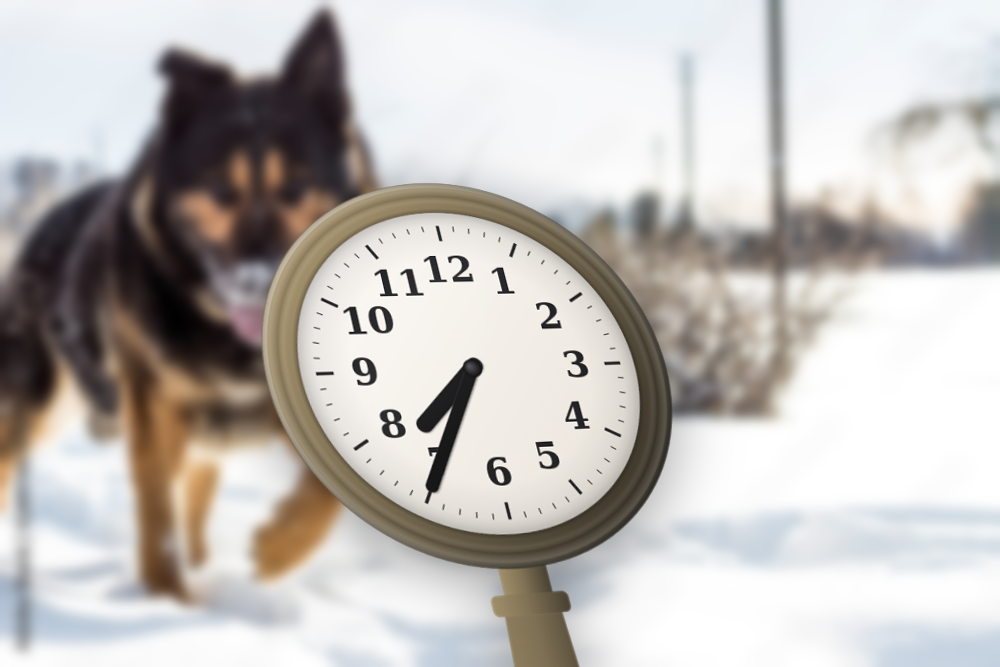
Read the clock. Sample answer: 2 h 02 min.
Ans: 7 h 35 min
